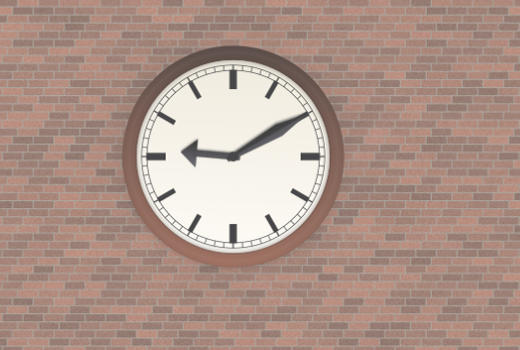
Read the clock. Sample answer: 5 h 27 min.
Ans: 9 h 10 min
